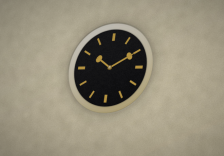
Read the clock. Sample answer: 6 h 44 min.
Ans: 10 h 10 min
